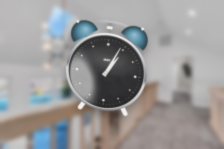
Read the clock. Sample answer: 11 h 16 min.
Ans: 1 h 04 min
